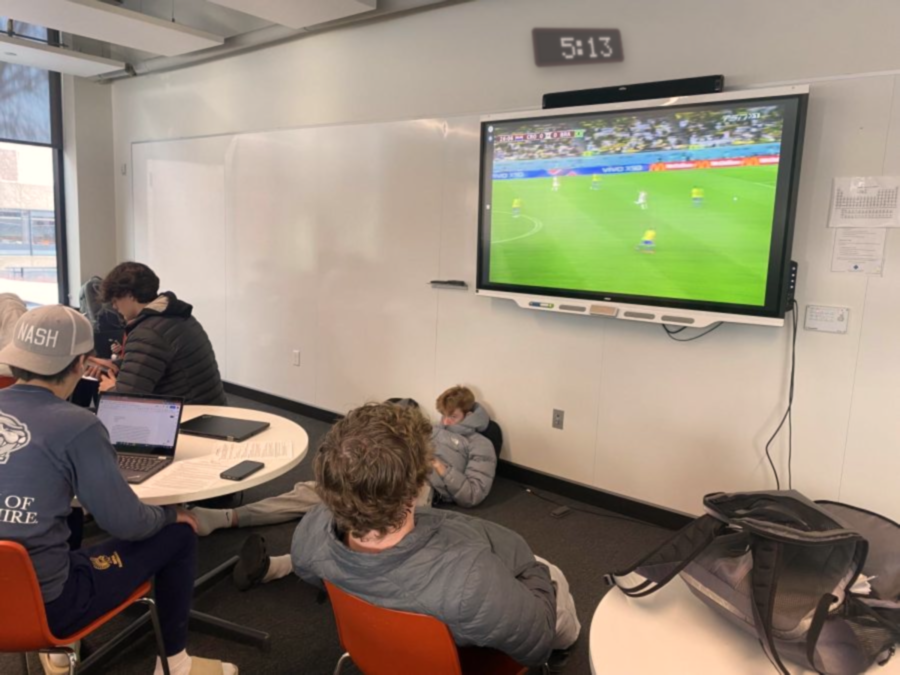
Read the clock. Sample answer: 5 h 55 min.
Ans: 5 h 13 min
